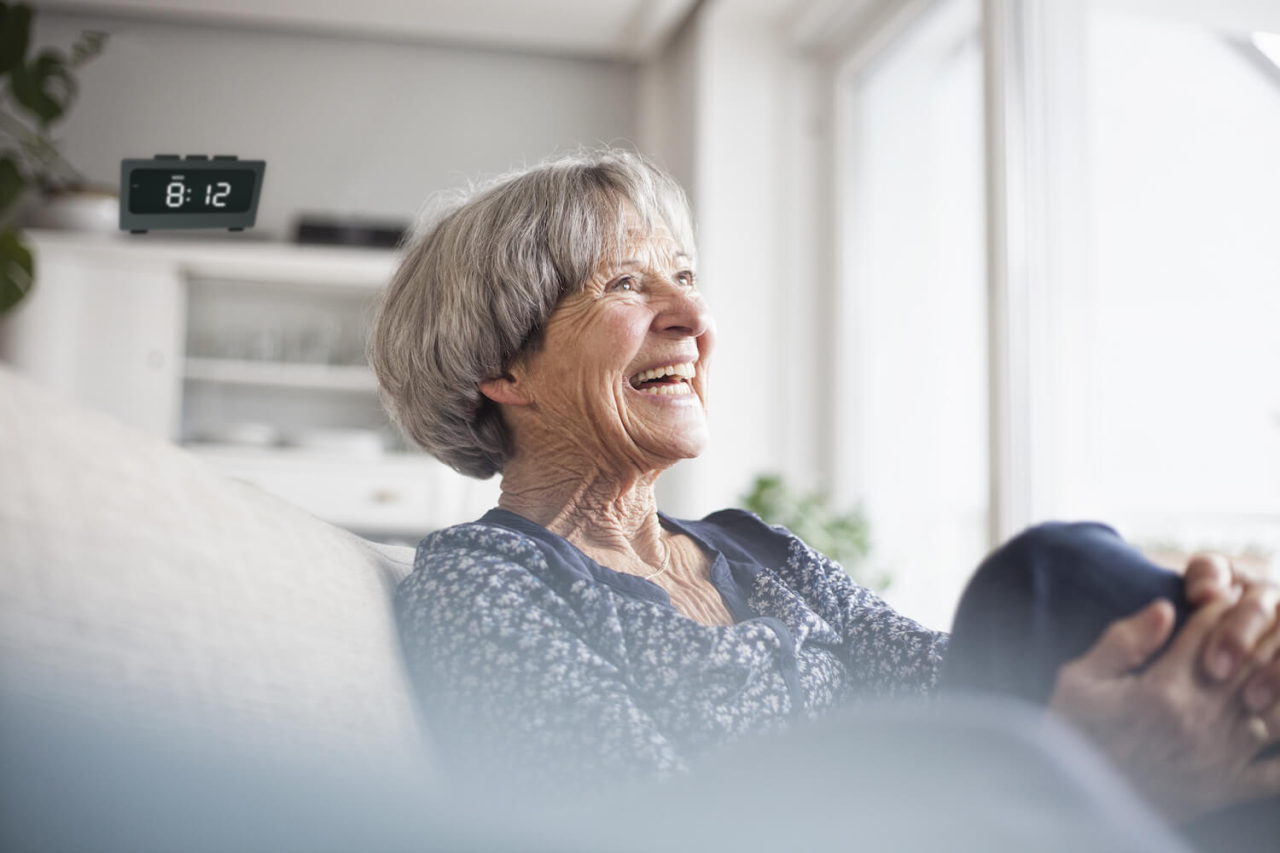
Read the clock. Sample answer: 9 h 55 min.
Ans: 8 h 12 min
